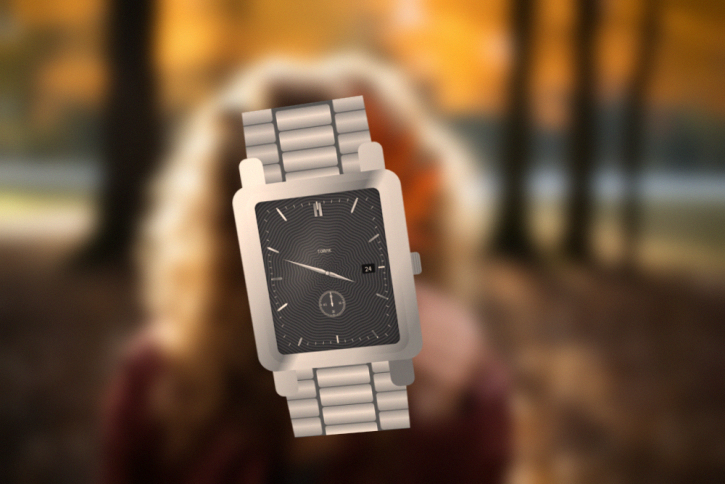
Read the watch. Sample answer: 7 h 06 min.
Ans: 3 h 49 min
